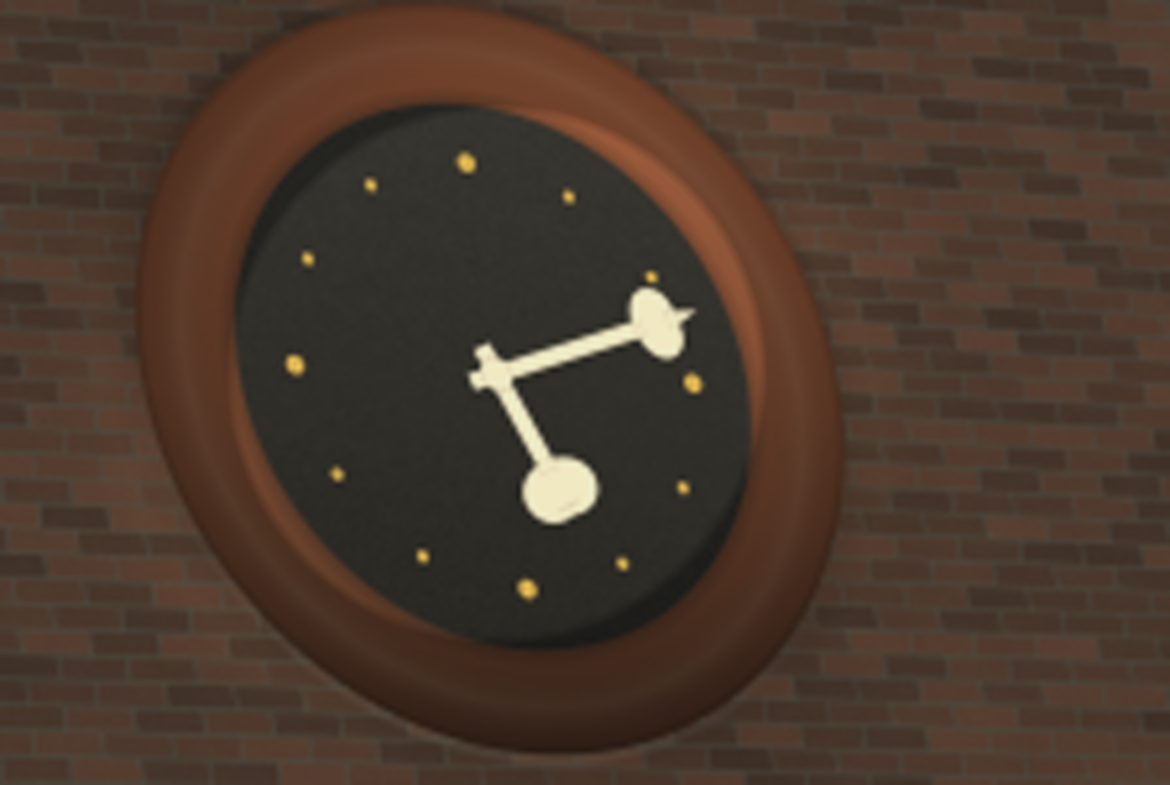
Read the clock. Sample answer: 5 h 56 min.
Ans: 5 h 12 min
